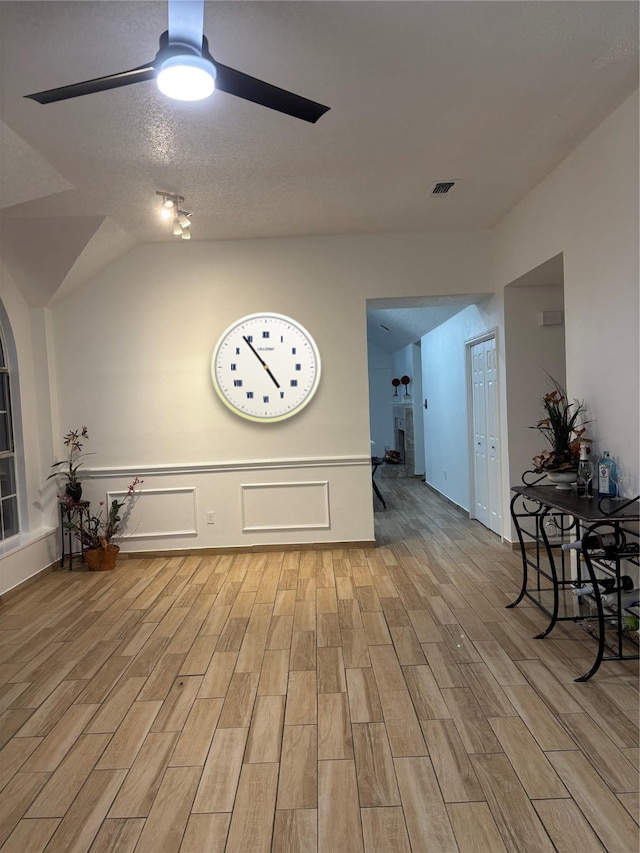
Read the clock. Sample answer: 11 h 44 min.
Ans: 4 h 54 min
